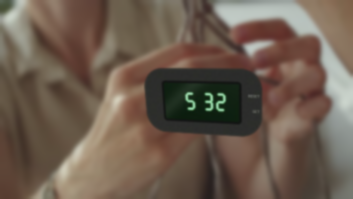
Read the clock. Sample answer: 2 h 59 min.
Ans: 5 h 32 min
